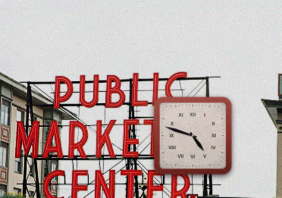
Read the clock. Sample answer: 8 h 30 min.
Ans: 4 h 48 min
